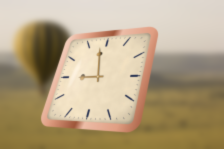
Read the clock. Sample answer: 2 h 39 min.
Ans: 8 h 58 min
